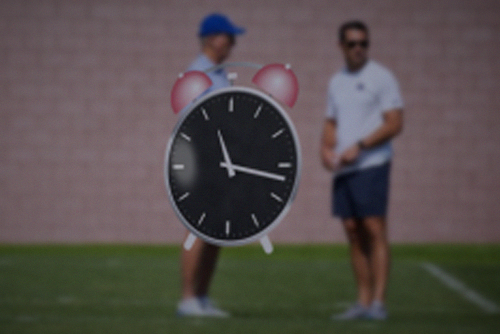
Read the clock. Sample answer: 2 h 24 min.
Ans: 11 h 17 min
